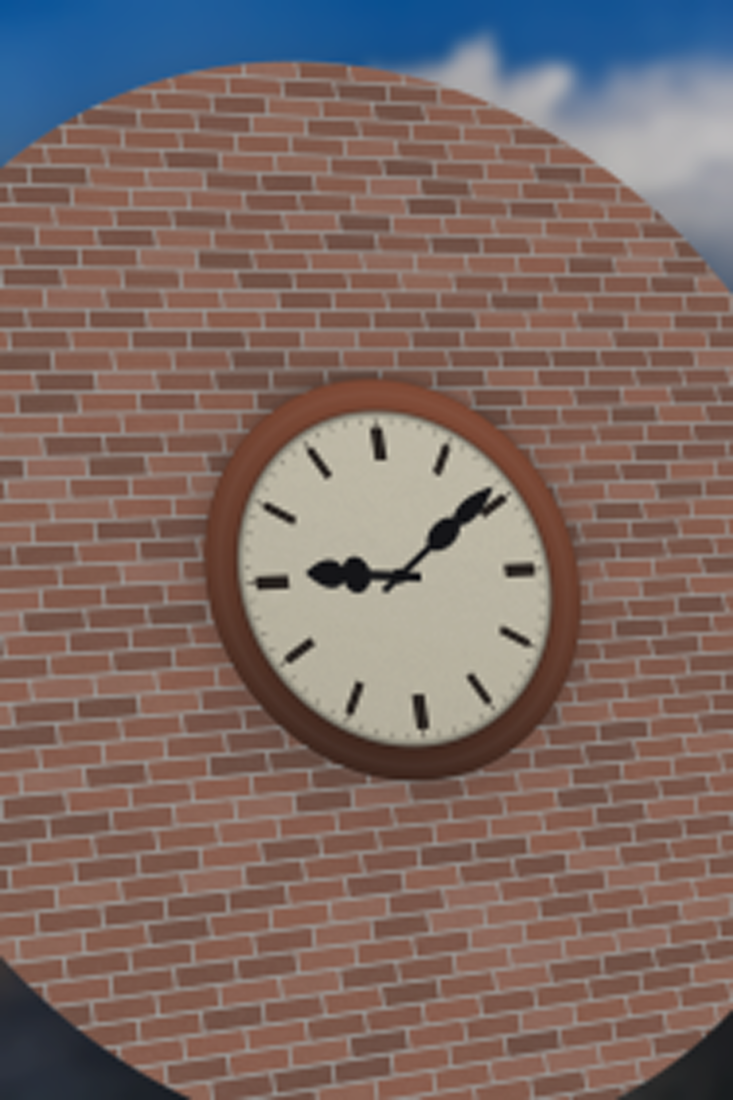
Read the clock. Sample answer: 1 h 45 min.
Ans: 9 h 09 min
